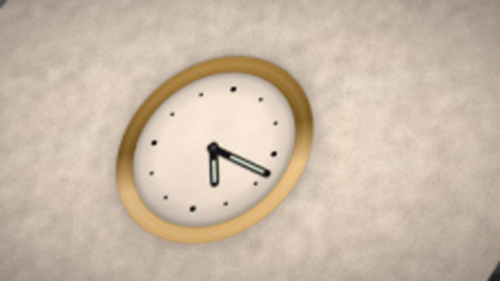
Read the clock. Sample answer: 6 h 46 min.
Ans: 5 h 18 min
